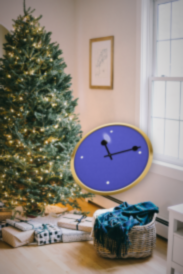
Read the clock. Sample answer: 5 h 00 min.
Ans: 11 h 13 min
